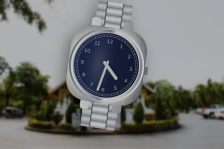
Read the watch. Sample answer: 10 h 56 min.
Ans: 4 h 32 min
